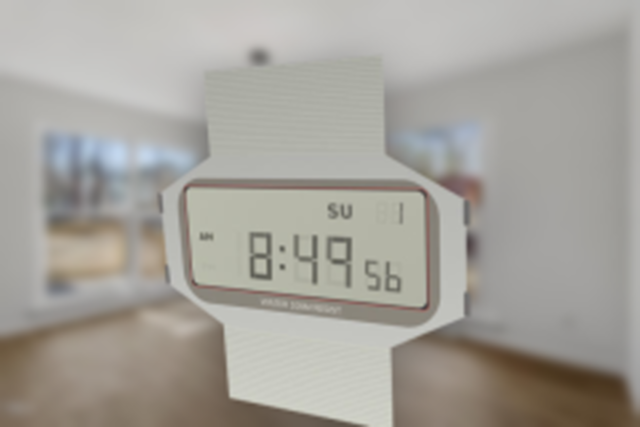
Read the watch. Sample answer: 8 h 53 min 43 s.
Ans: 8 h 49 min 56 s
